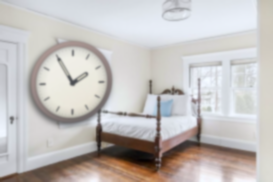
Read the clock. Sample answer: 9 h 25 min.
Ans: 1 h 55 min
